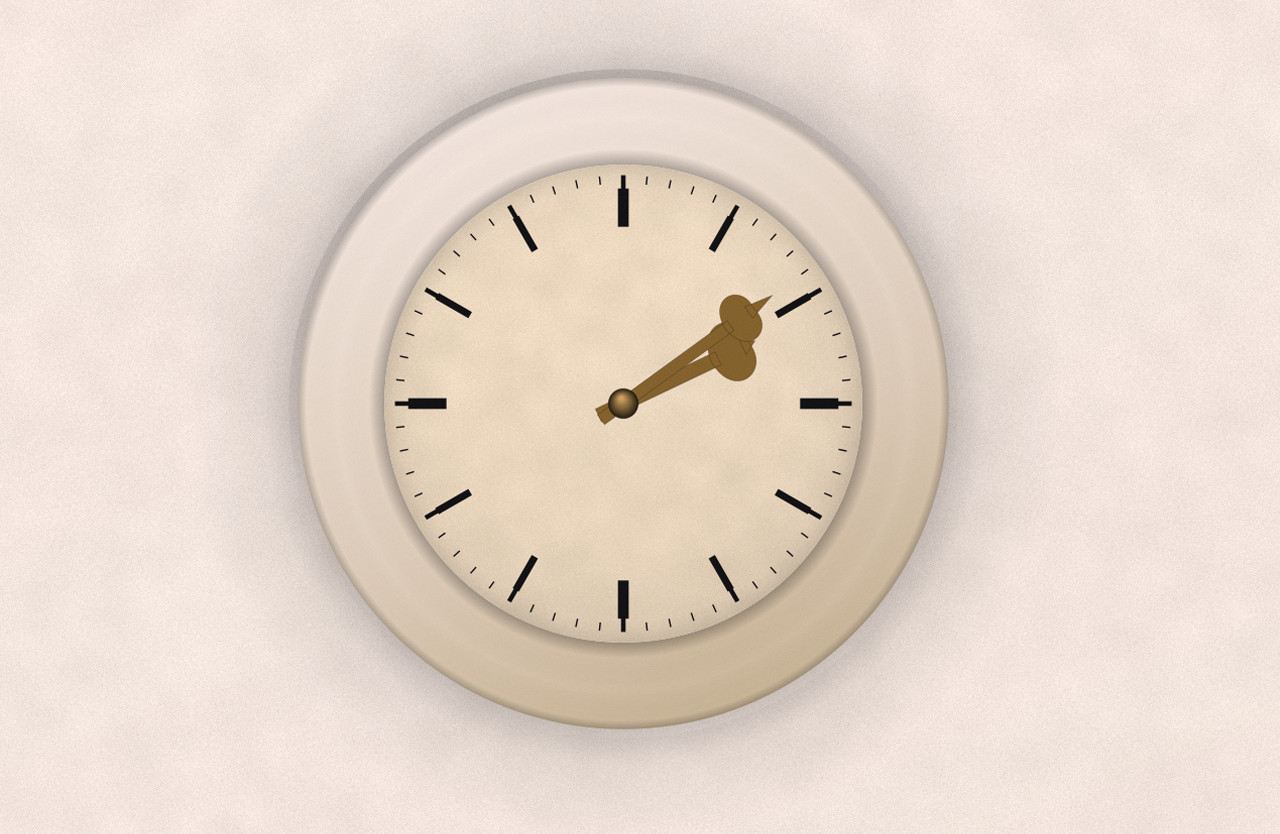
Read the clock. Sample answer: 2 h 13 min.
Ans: 2 h 09 min
